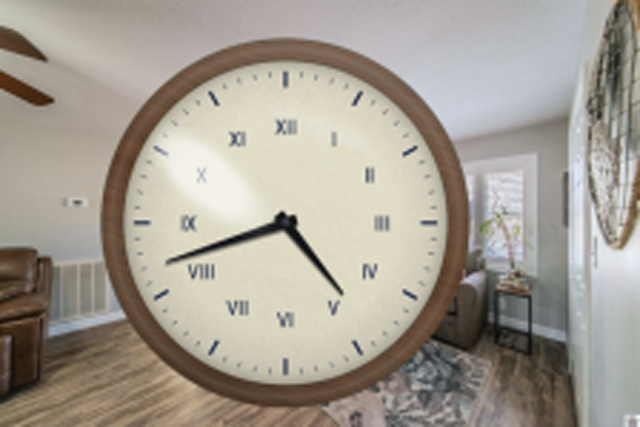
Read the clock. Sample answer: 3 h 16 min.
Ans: 4 h 42 min
